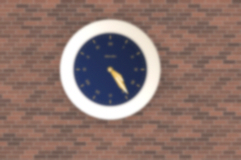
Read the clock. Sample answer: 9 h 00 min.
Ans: 4 h 24 min
